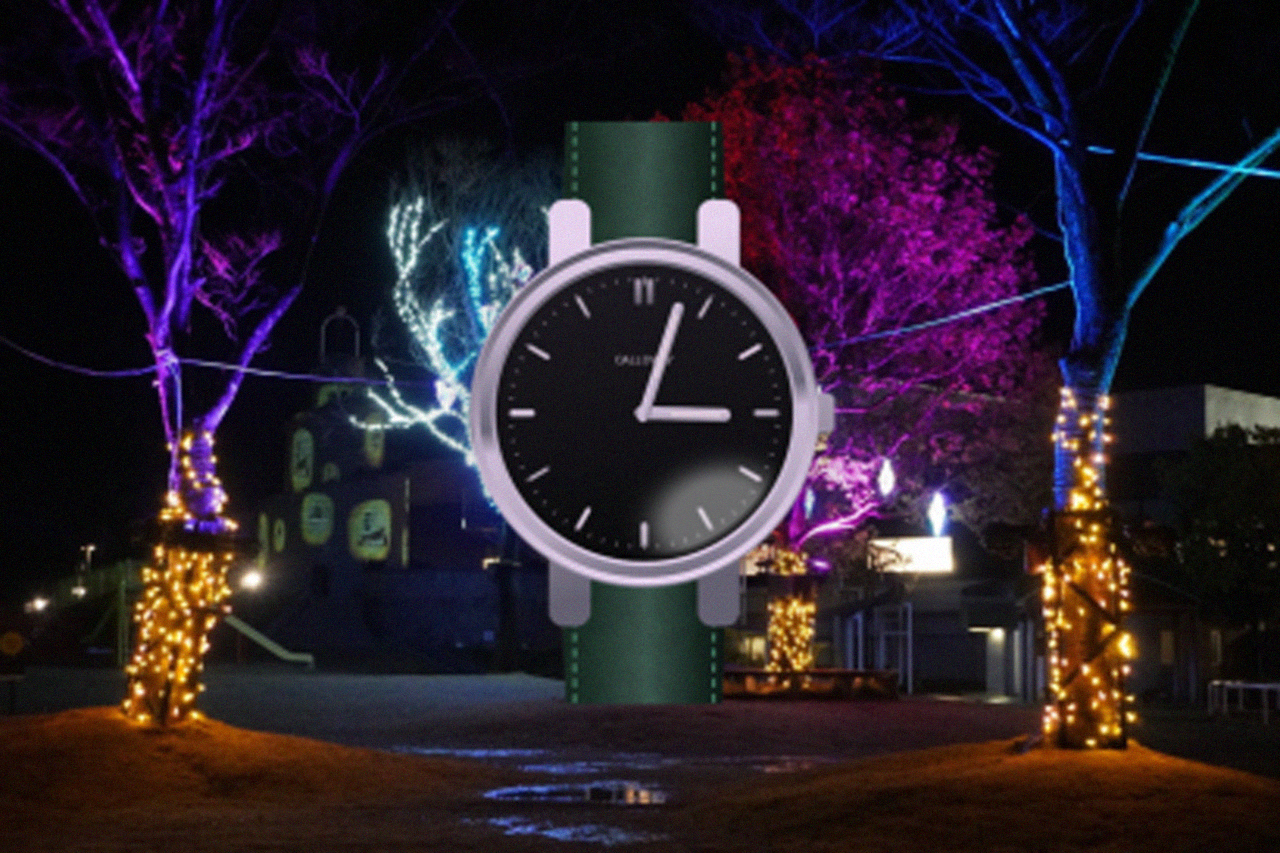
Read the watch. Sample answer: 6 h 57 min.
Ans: 3 h 03 min
